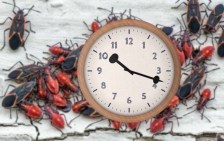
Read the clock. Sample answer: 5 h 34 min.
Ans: 10 h 18 min
